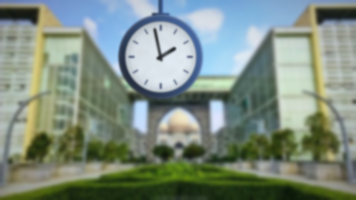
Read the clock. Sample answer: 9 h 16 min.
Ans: 1 h 58 min
